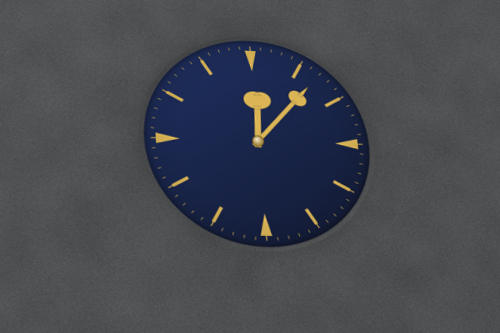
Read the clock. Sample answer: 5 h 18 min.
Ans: 12 h 07 min
